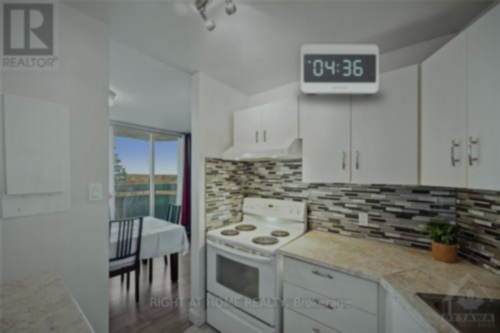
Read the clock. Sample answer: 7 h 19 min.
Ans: 4 h 36 min
